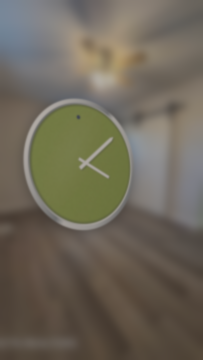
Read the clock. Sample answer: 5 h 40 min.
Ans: 4 h 10 min
